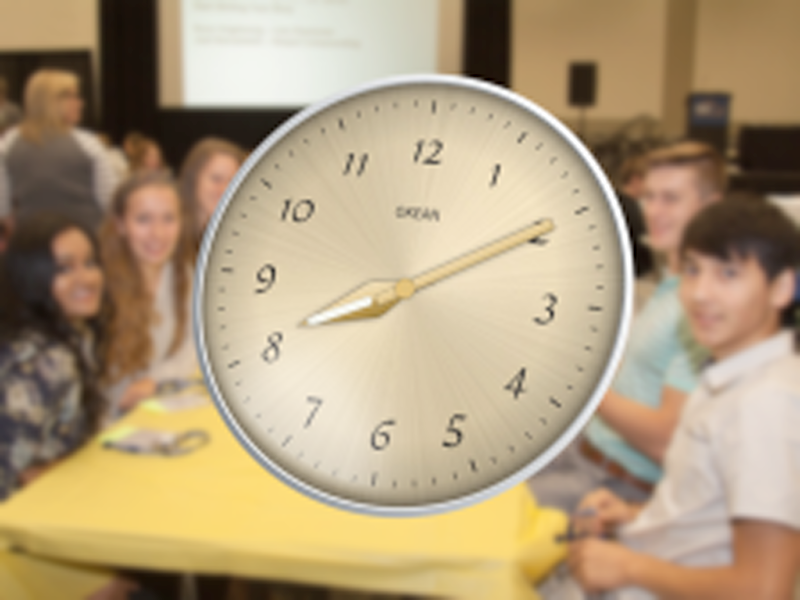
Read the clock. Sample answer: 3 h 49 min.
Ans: 8 h 10 min
